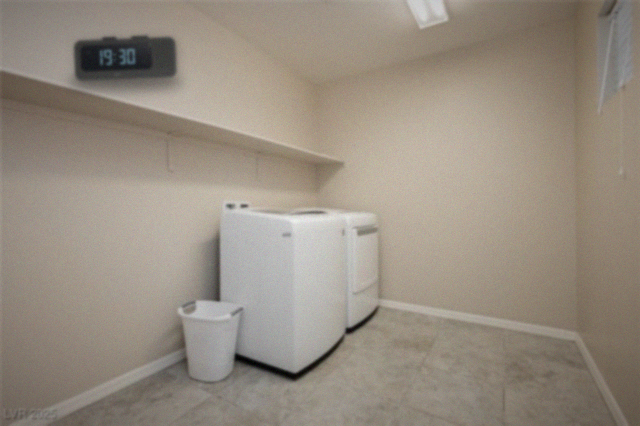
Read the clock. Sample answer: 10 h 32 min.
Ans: 19 h 30 min
